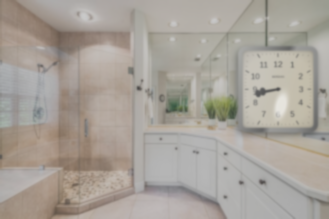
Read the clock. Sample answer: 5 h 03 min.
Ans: 8 h 43 min
